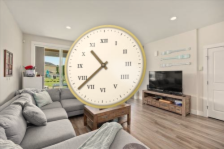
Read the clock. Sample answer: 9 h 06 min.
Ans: 10 h 38 min
